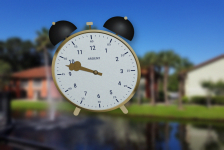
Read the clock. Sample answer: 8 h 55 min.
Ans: 9 h 48 min
